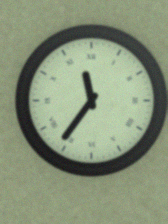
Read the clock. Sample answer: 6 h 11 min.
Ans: 11 h 36 min
